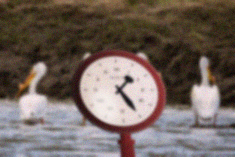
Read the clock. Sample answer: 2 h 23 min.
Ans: 1 h 25 min
